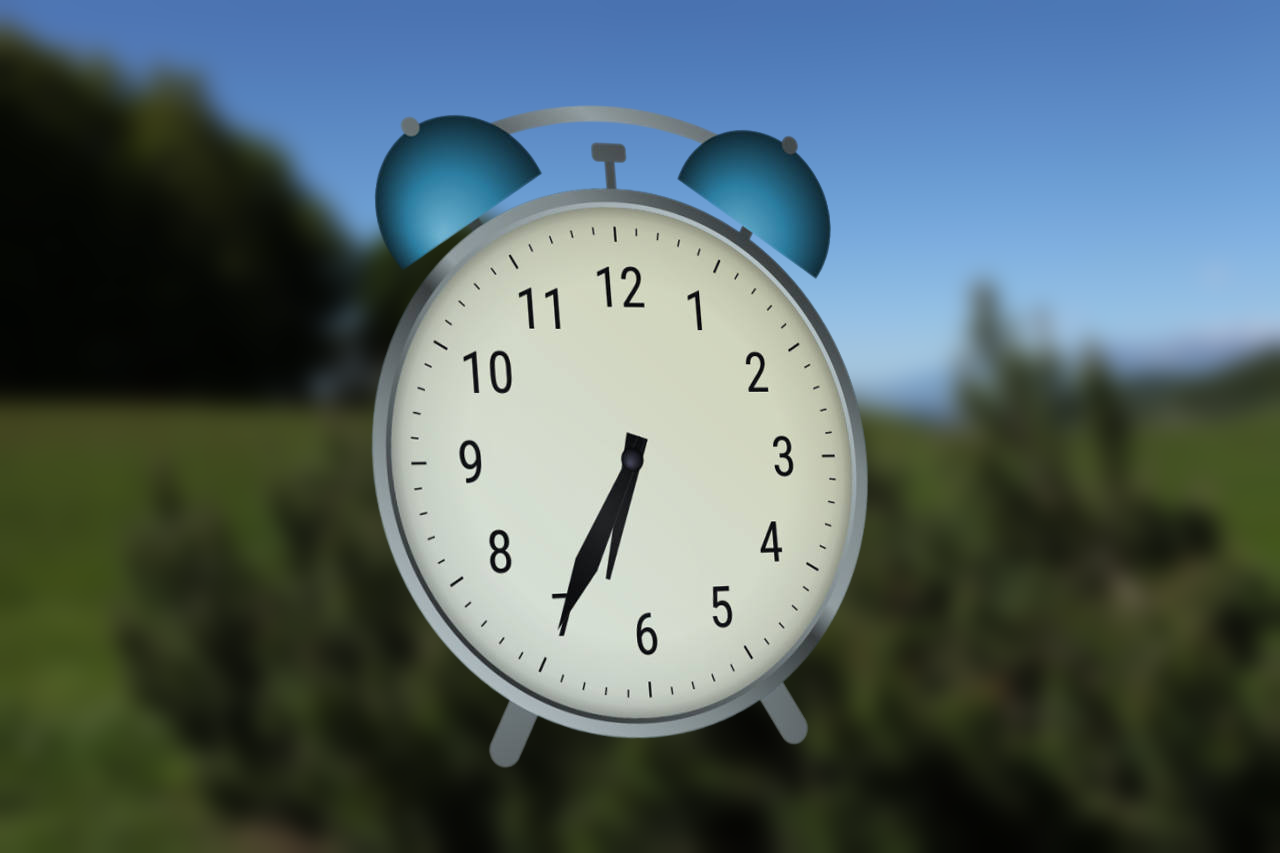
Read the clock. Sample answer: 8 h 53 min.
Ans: 6 h 35 min
